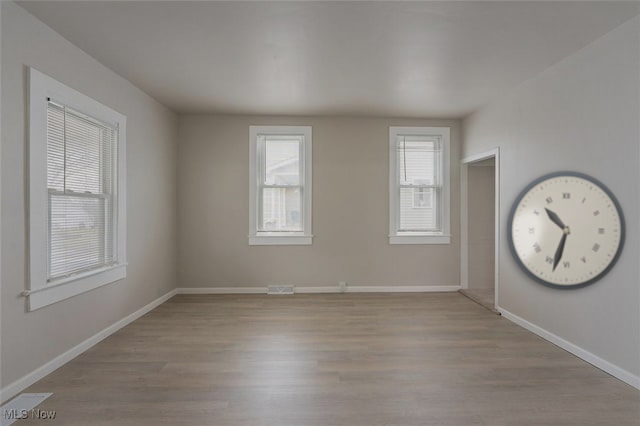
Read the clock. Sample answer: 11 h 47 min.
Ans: 10 h 33 min
